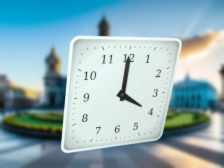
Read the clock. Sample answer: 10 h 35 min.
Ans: 4 h 00 min
